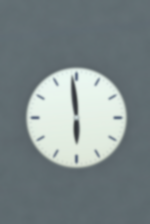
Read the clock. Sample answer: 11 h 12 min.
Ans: 5 h 59 min
